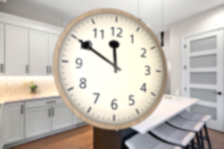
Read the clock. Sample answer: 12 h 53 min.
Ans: 11 h 50 min
